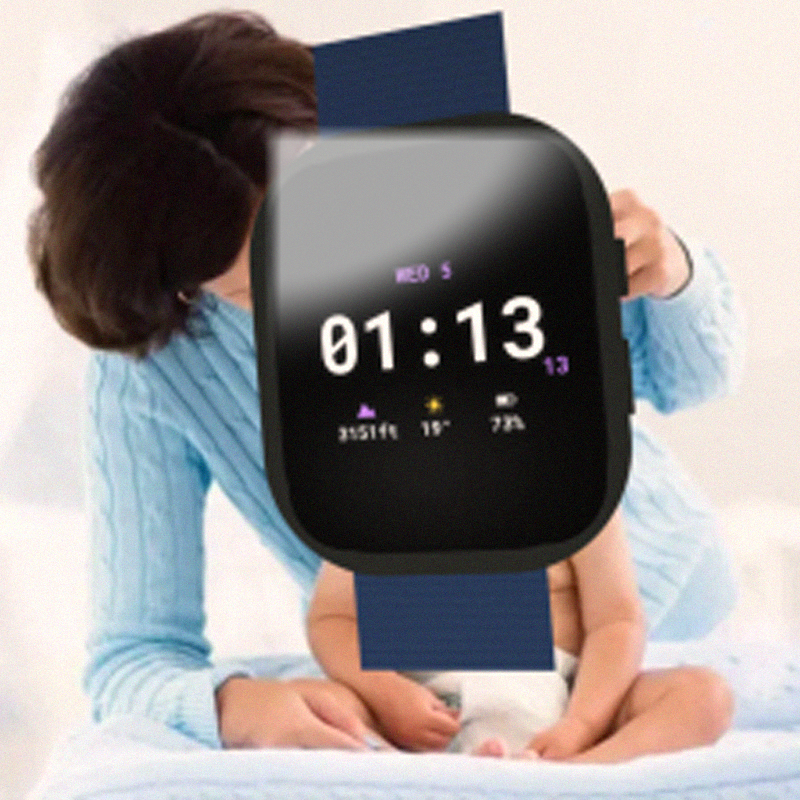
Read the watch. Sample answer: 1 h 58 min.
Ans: 1 h 13 min
